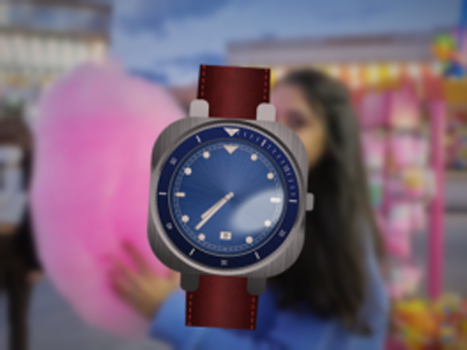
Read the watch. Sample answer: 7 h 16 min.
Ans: 7 h 37 min
